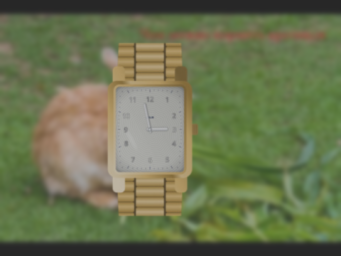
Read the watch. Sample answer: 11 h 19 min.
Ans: 2 h 58 min
